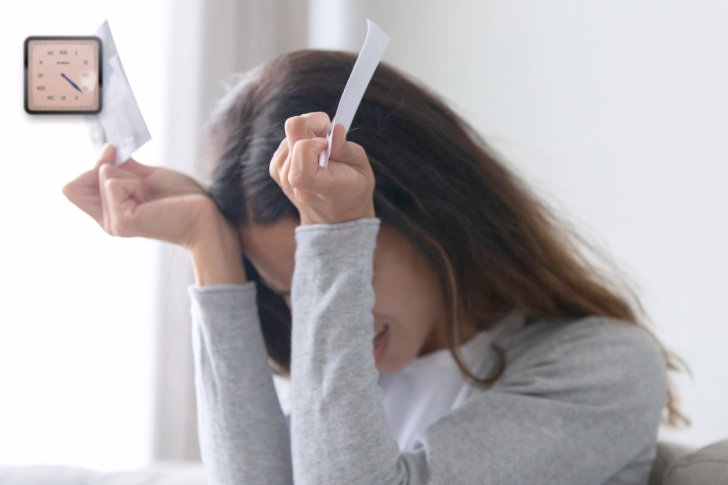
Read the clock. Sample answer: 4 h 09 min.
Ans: 4 h 22 min
